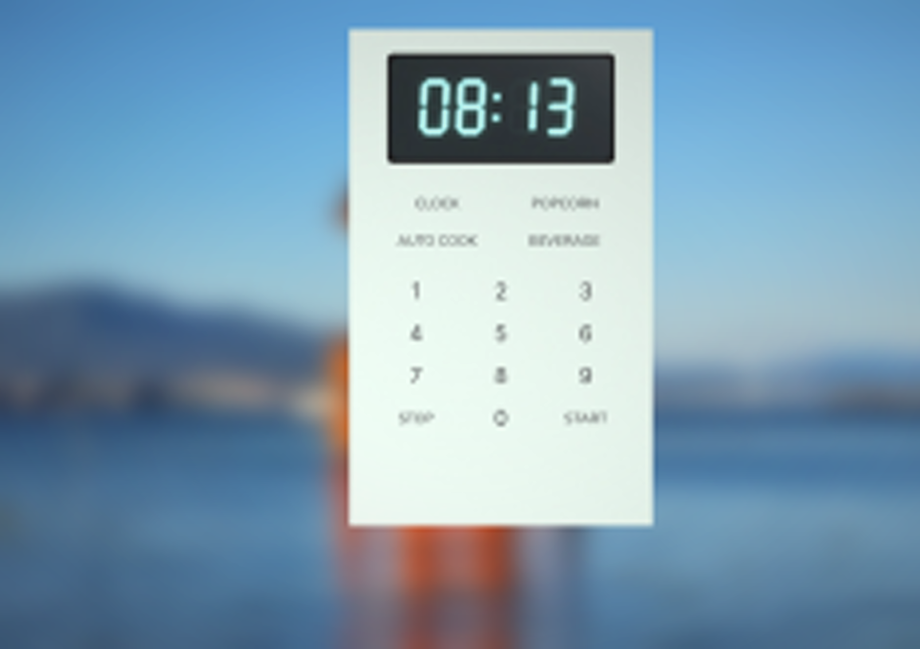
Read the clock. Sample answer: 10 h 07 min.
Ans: 8 h 13 min
